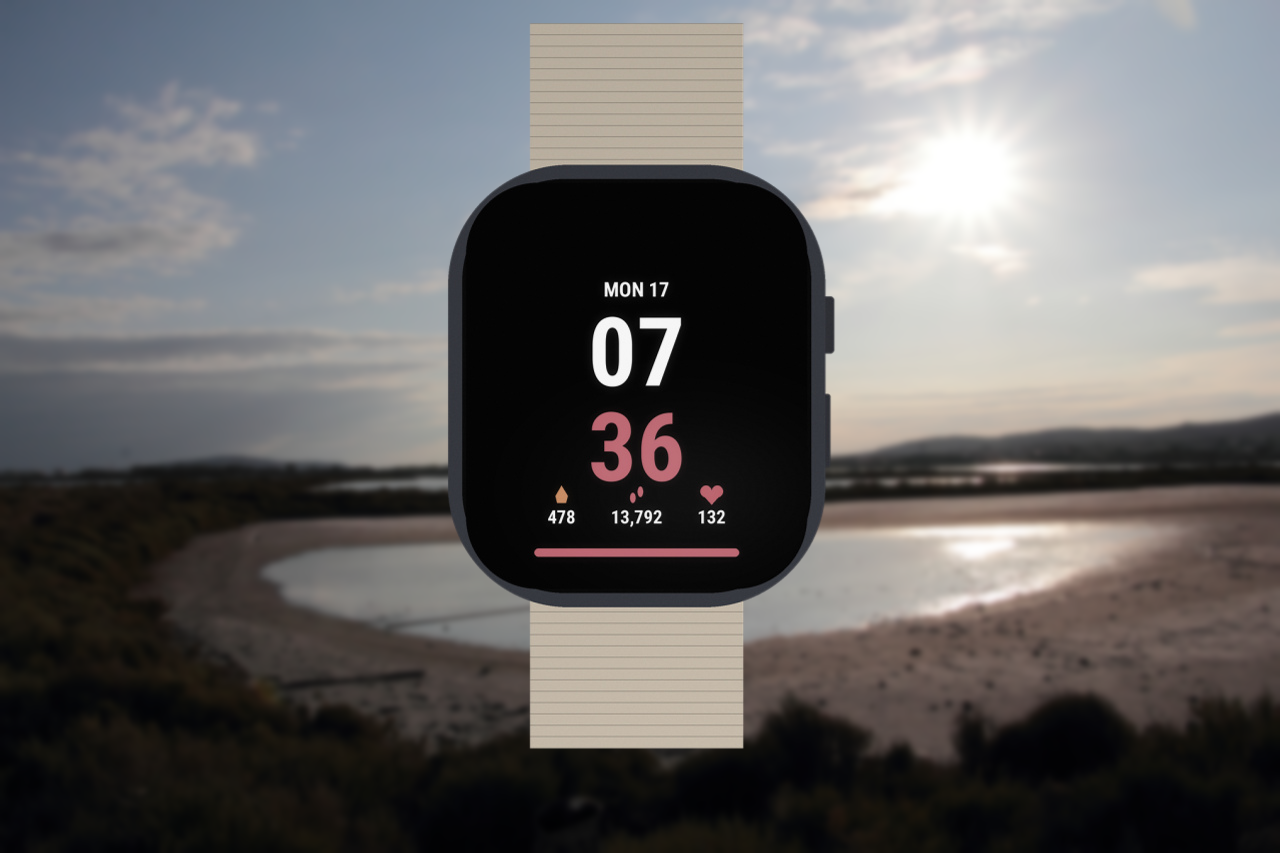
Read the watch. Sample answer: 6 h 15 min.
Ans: 7 h 36 min
